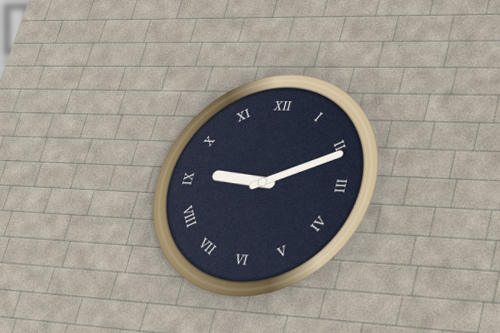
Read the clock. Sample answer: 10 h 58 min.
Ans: 9 h 11 min
